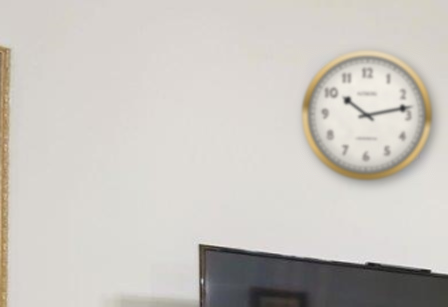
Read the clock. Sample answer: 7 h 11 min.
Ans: 10 h 13 min
